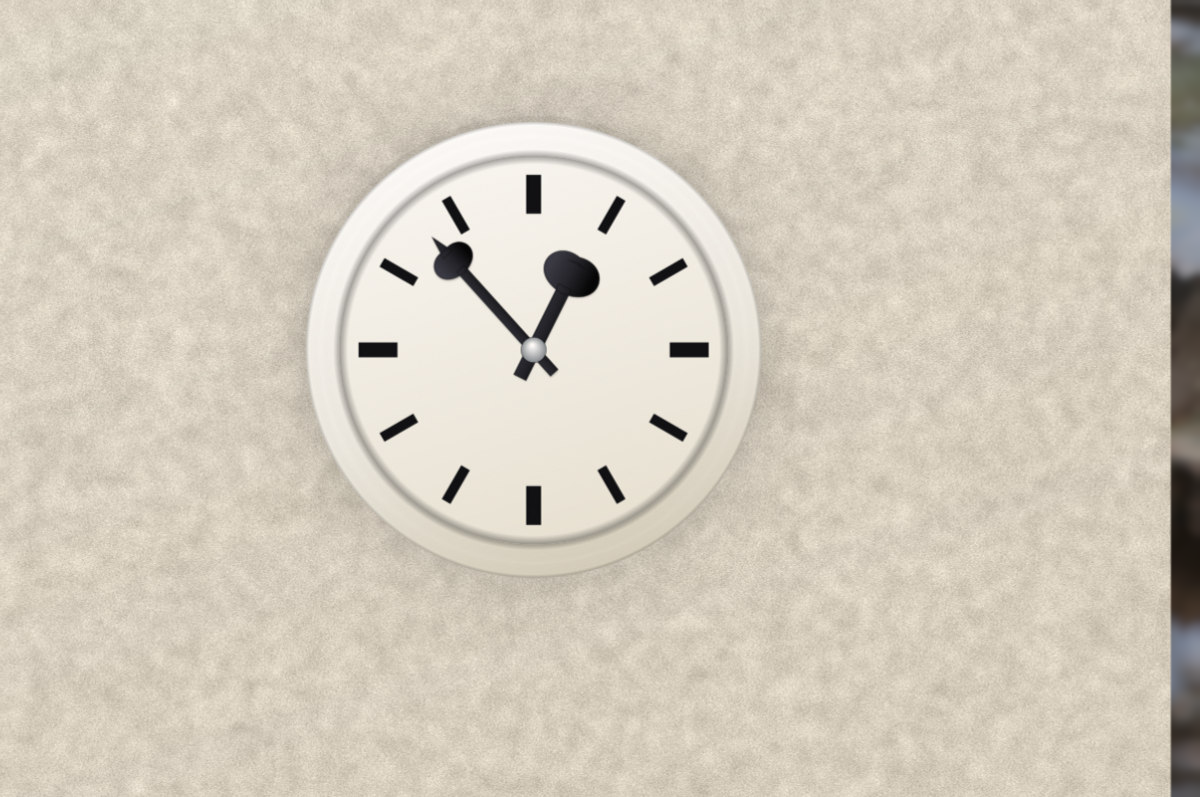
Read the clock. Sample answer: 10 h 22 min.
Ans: 12 h 53 min
